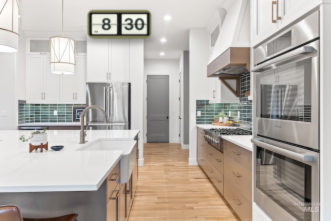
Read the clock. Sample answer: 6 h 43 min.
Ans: 8 h 30 min
